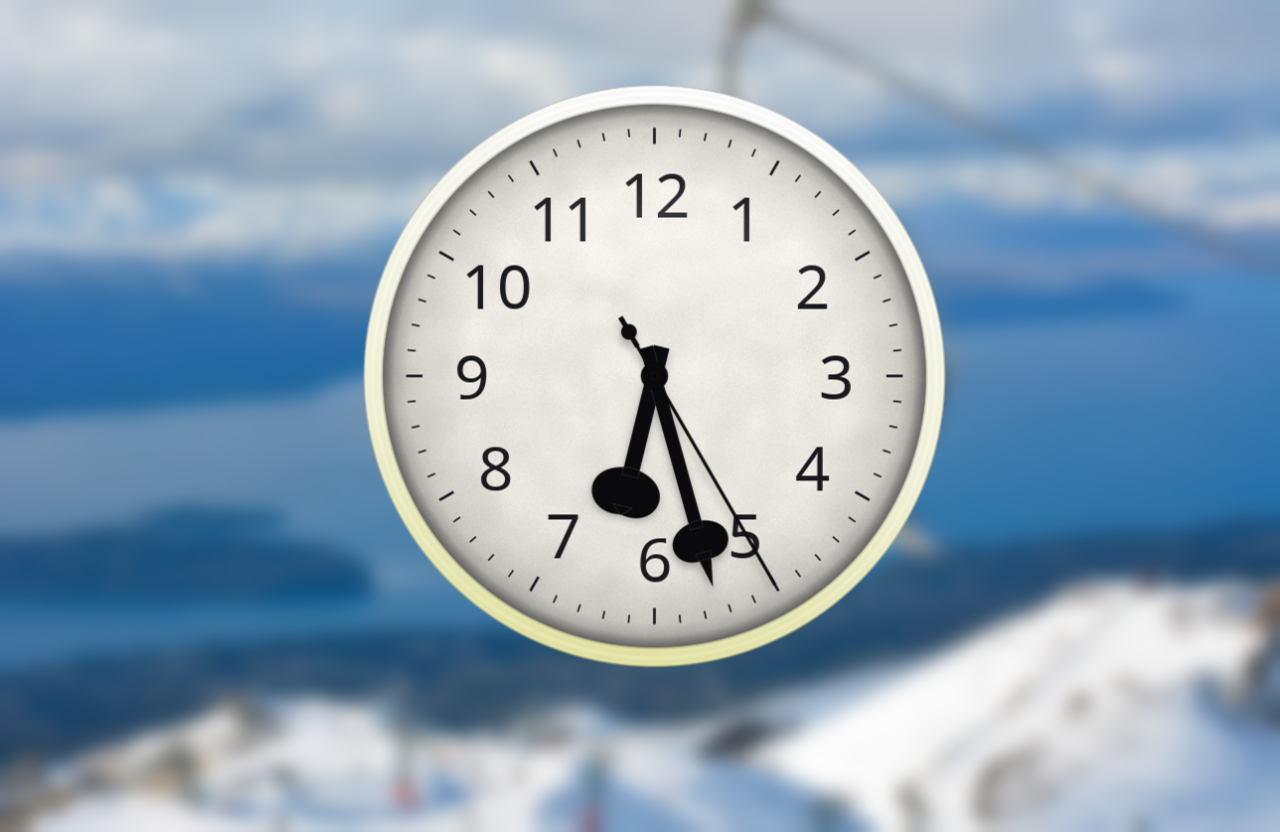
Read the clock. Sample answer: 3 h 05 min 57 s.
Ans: 6 h 27 min 25 s
